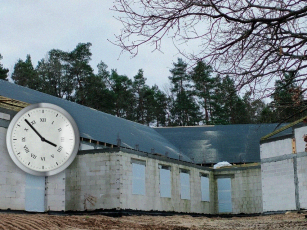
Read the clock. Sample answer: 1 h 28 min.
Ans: 3 h 53 min
